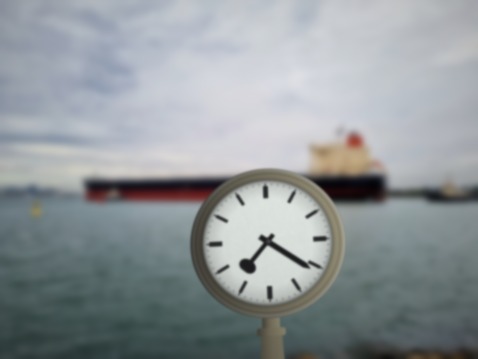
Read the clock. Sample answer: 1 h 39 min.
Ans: 7 h 21 min
